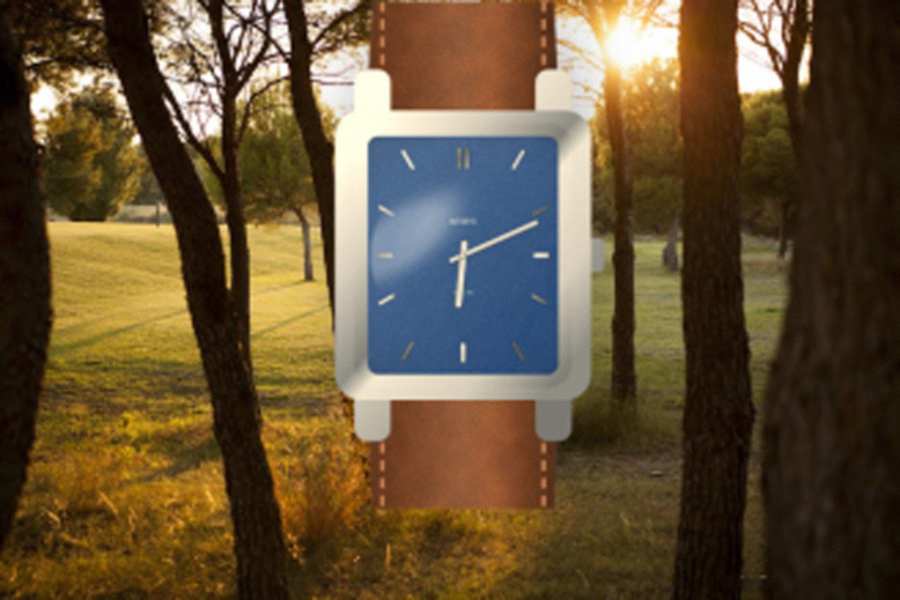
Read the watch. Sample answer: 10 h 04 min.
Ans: 6 h 11 min
